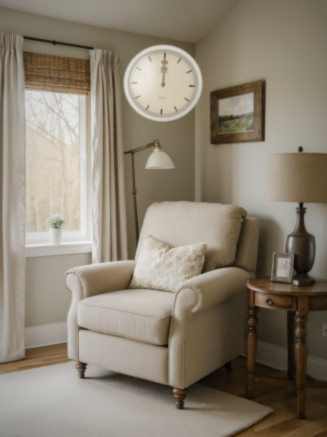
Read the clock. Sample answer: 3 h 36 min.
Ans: 12 h 00 min
